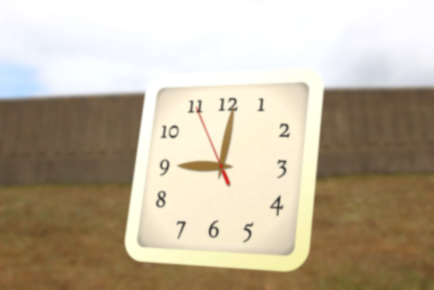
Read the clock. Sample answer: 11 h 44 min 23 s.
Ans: 9 h 00 min 55 s
